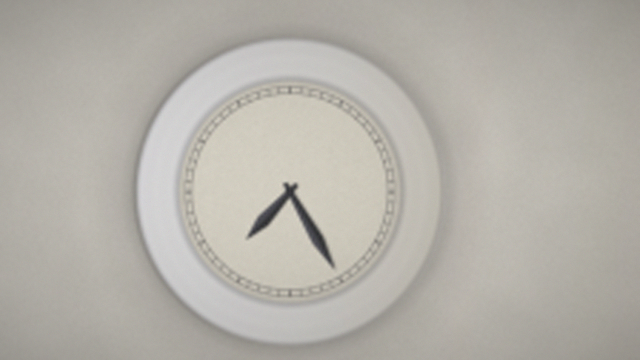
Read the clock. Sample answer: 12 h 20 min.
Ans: 7 h 25 min
